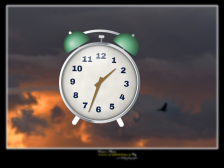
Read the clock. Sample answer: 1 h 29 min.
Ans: 1 h 33 min
